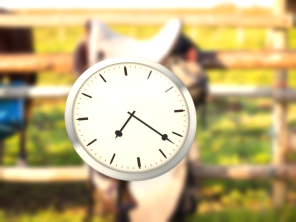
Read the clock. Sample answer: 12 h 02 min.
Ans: 7 h 22 min
